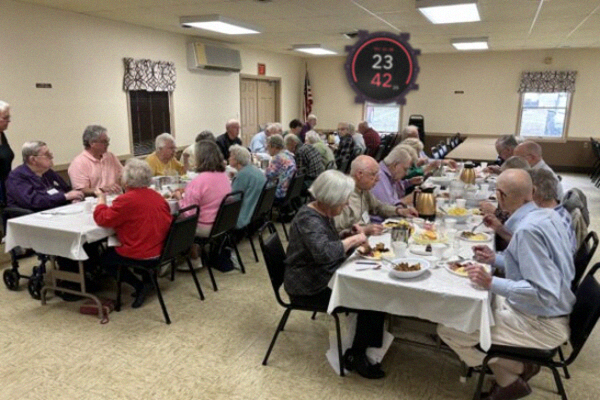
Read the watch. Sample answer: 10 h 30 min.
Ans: 23 h 42 min
